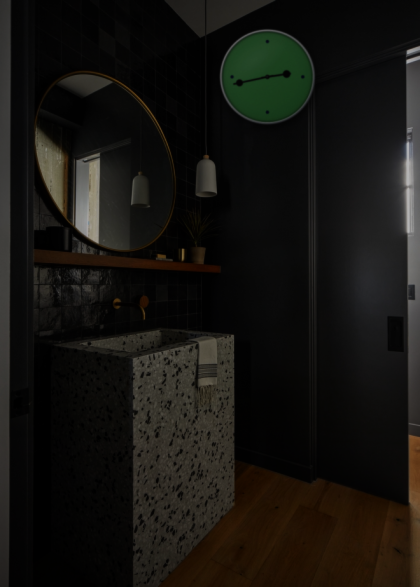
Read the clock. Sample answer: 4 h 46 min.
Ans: 2 h 43 min
